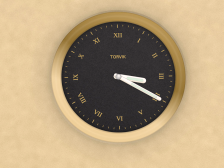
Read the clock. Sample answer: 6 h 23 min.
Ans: 3 h 20 min
